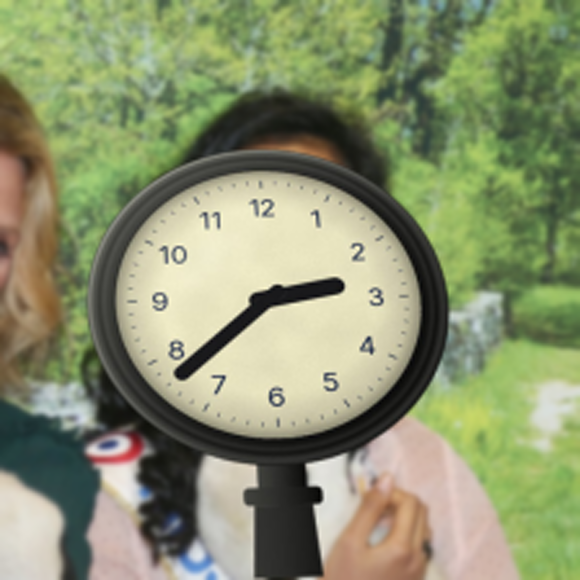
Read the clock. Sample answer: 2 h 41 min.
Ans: 2 h 38 min
